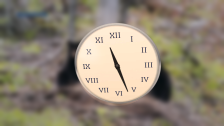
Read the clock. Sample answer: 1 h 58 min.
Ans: 11 h 27 min
